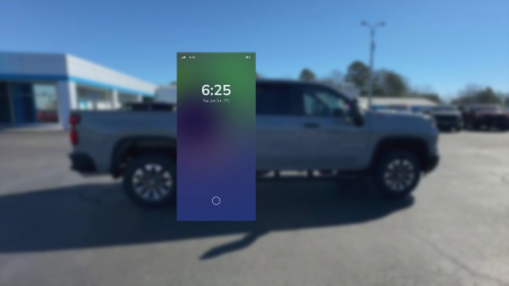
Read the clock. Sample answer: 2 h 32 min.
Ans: 6 h 25 min
